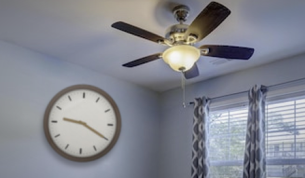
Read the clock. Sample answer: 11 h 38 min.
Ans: 9 h 20 min
